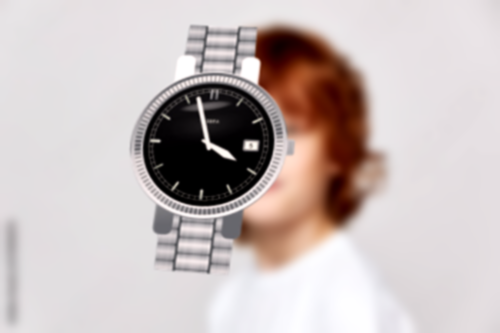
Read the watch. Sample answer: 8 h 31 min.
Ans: 3 h 57 min
